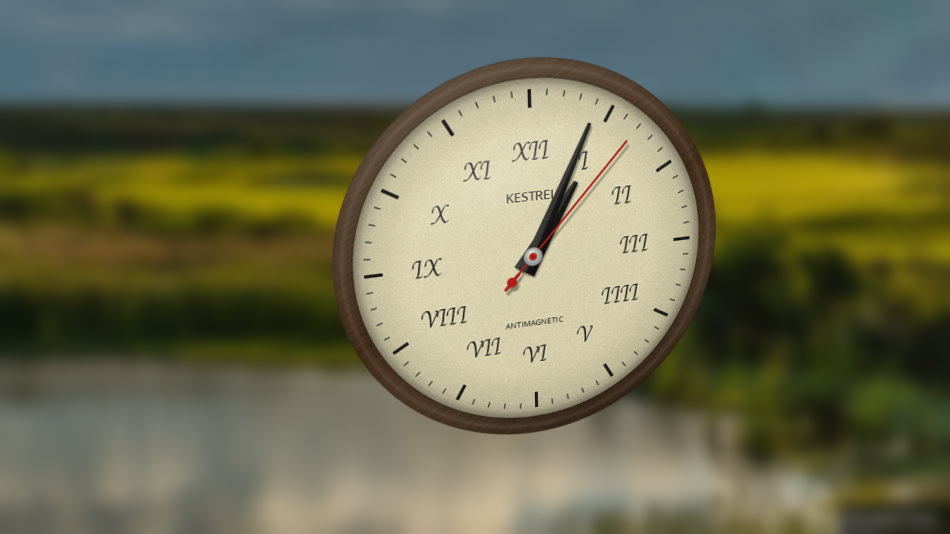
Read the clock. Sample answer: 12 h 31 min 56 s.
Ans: 1 h 04 min 07 s
